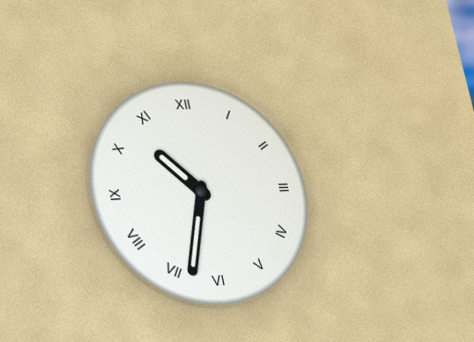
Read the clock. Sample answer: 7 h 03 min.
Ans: 10 h 33 min
